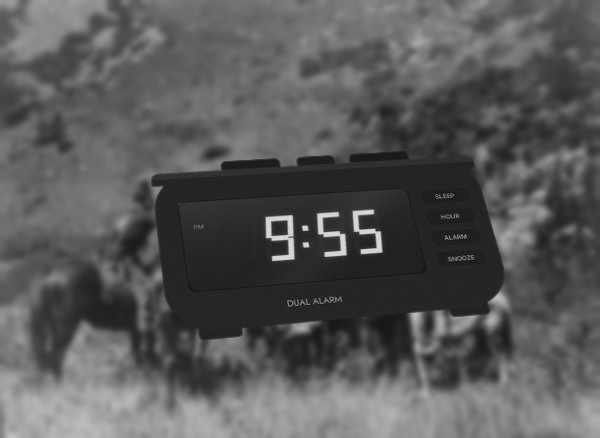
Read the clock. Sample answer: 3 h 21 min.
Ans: 9 h 55 min
